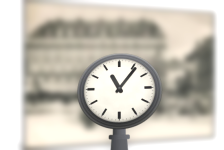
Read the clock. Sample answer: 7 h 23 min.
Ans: 11 h 06 min
